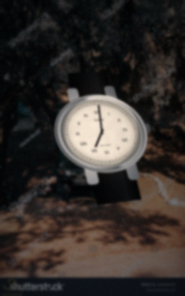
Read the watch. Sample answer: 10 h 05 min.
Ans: 7 h 01 min
